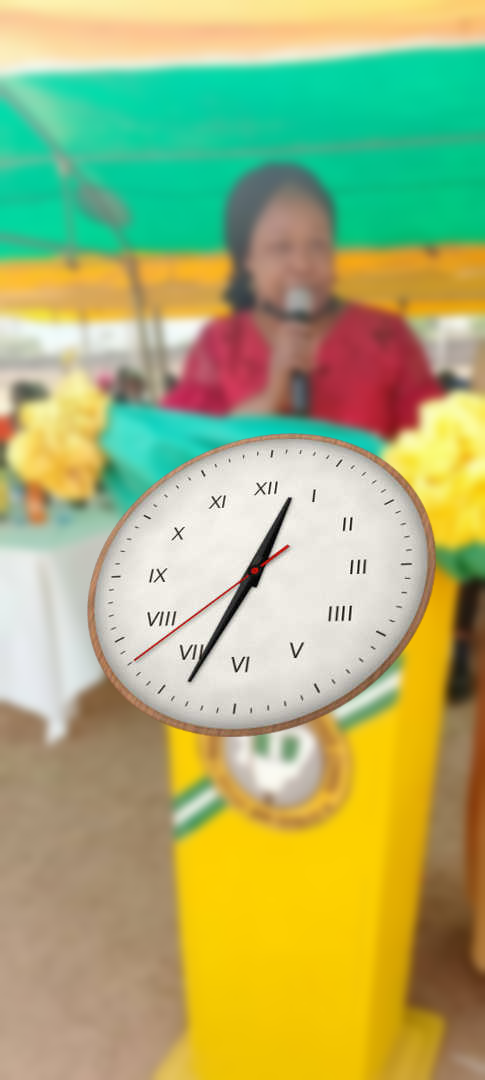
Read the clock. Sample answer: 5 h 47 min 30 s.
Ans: 12 h 33 min 38 s
